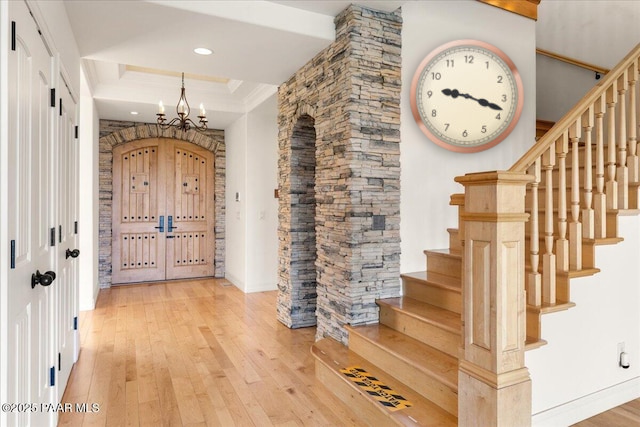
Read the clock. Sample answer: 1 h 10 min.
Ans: 9 h 18 min
